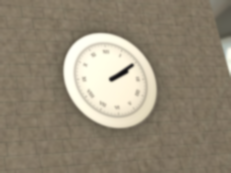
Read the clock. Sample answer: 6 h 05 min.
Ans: 2 h 10 min
